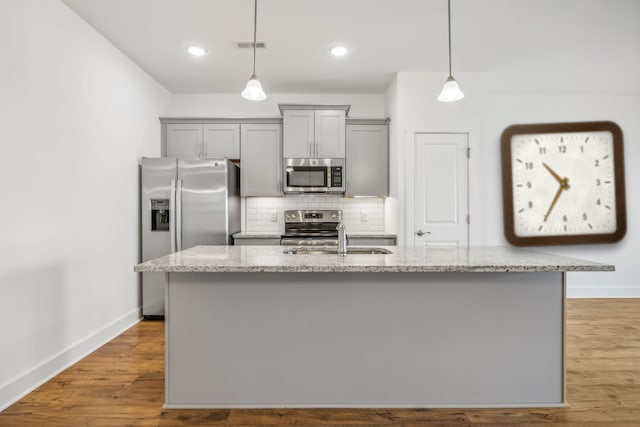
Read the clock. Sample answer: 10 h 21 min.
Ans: 10 h 35 min
